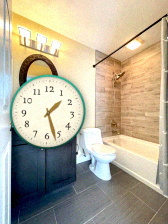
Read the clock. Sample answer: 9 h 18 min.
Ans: 1 h 27 min
